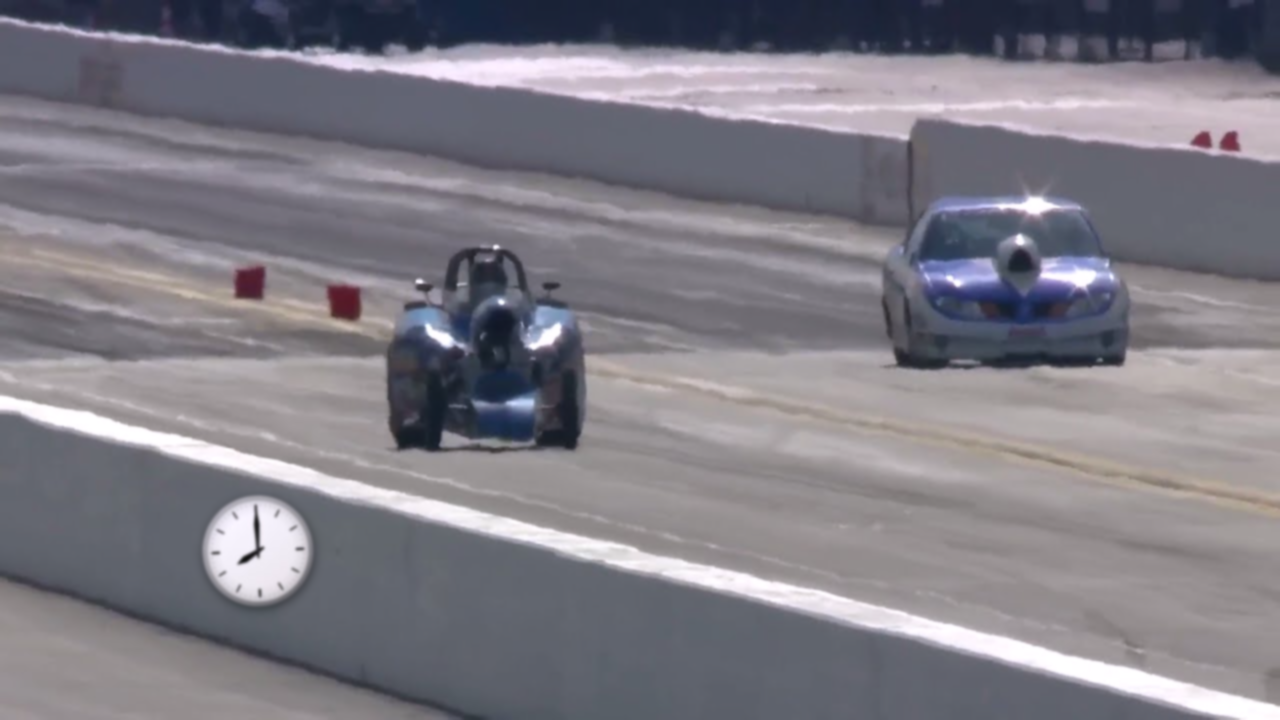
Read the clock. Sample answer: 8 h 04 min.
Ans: 8 h 00 min
